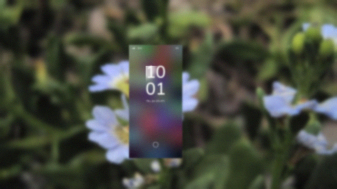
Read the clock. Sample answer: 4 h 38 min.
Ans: 10 h 01 min
